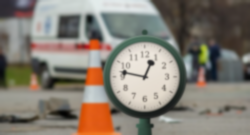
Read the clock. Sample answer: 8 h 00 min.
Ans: 12 h 47 min
